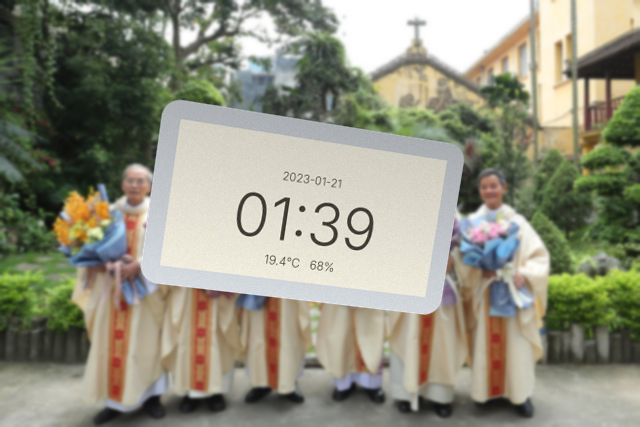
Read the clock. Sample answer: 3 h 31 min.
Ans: 1 h 39 min
